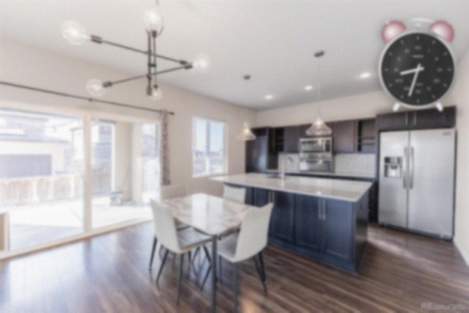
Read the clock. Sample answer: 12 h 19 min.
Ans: 8 h 33 min
